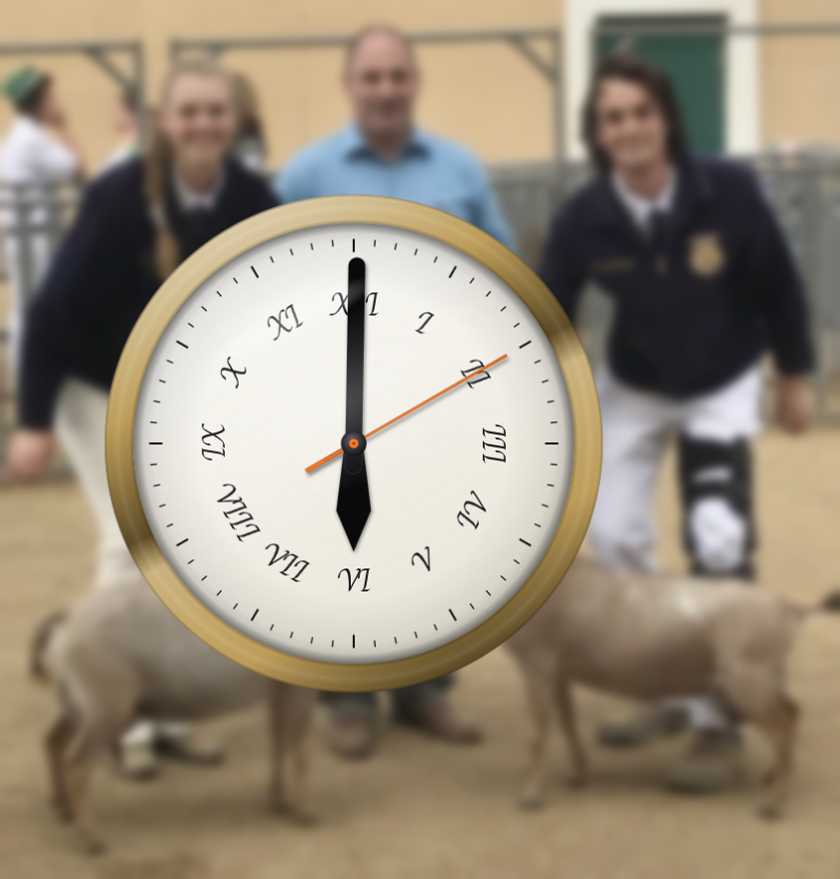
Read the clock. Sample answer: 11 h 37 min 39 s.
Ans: 6 h 00 min 10 s
